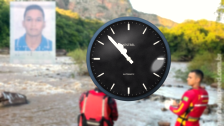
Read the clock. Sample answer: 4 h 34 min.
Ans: 10 h 53 min
